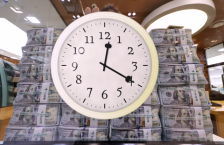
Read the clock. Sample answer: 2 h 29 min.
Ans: 12 h 20 min
